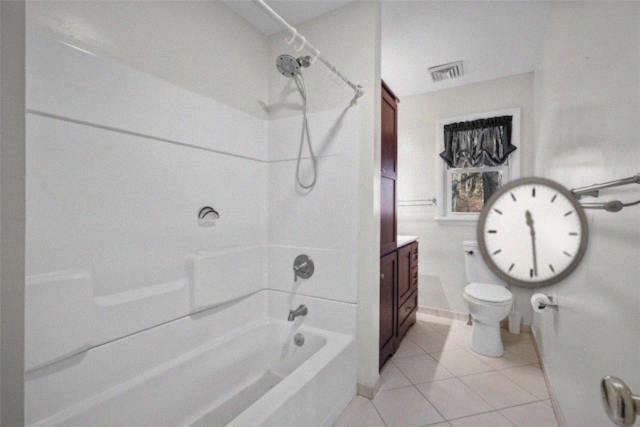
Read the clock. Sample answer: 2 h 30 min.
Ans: 11 h 29 min
